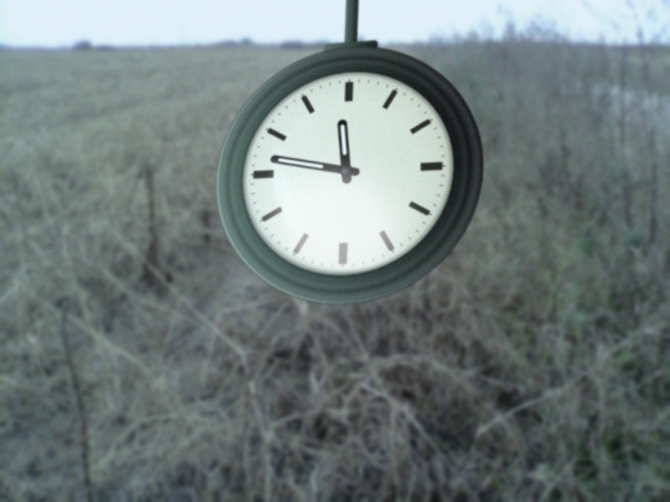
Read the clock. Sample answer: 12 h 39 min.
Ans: 11 h 47 min
